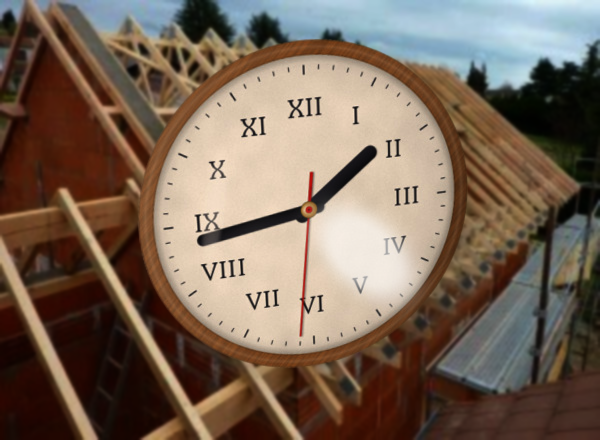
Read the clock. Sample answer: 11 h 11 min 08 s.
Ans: 1 h 43 min 31 s
